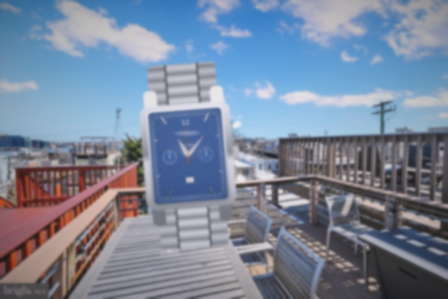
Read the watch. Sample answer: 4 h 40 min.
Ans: 11 h 07 min
